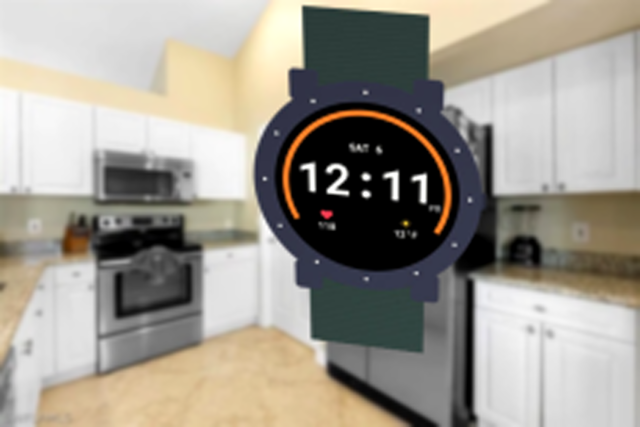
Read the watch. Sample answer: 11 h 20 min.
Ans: 12 h 11 min
